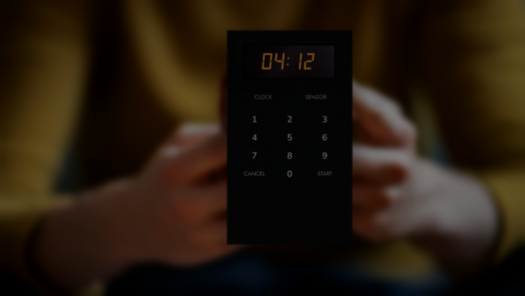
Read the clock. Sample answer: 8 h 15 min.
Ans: 4 h 12 min
